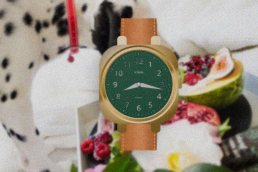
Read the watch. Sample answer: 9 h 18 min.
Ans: 8 h 17 min
